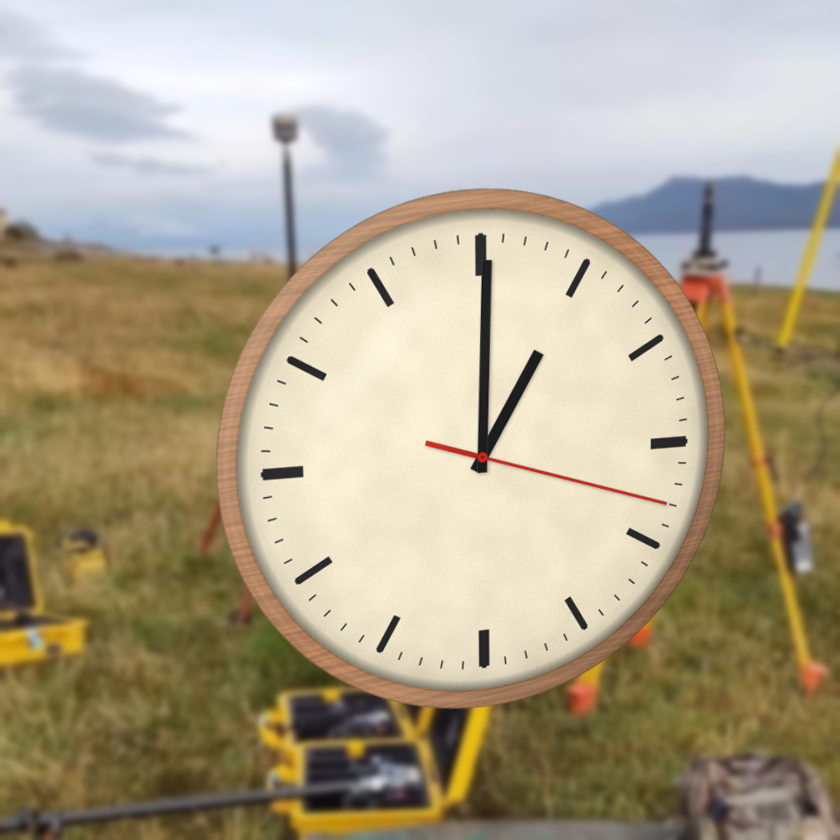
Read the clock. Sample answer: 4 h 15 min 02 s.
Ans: 1 h 00 min 18 s
